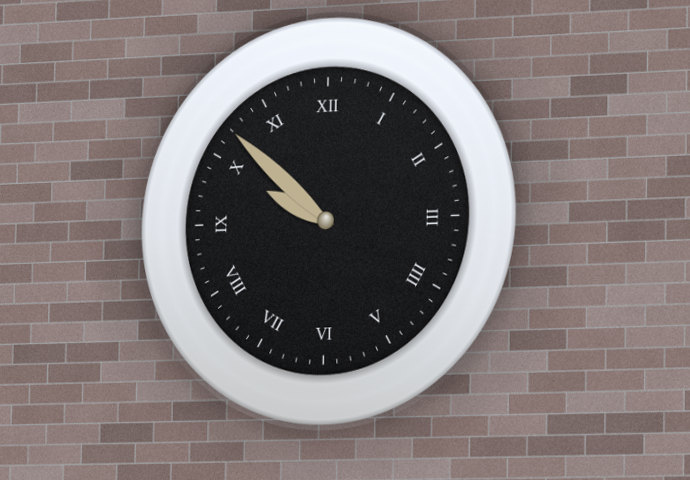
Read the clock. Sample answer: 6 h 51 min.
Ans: 9 h 52 min
